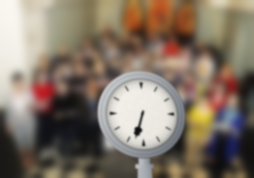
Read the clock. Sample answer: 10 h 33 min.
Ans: 6 h 33 min
